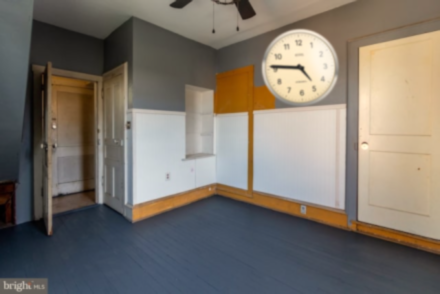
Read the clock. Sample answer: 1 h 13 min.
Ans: 4 h 46 min
